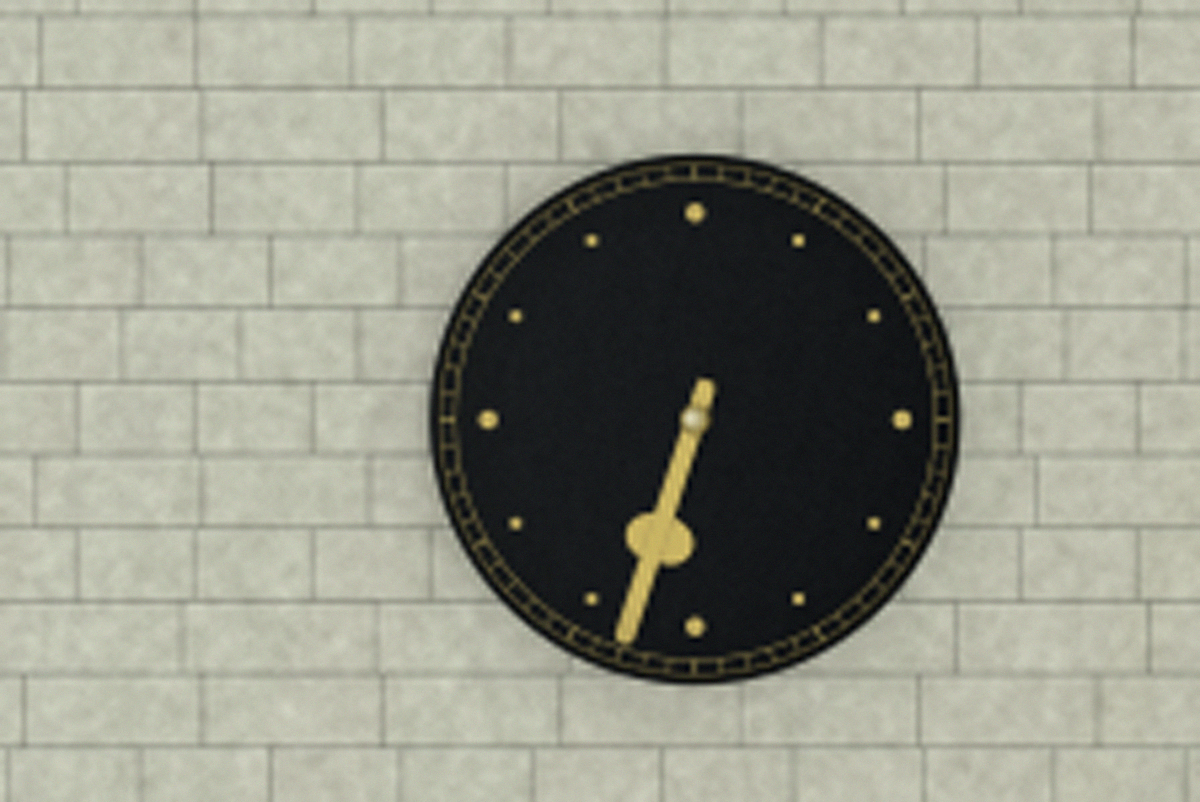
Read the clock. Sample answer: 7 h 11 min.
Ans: 6 h 33 min
